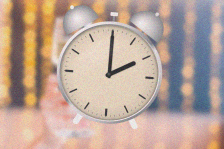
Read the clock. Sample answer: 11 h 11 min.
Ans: 2 h 00 min
